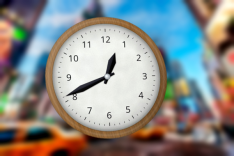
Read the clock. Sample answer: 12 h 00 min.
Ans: 12 h 41 min
